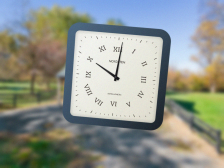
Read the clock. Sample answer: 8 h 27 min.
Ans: 10 h 01 min
